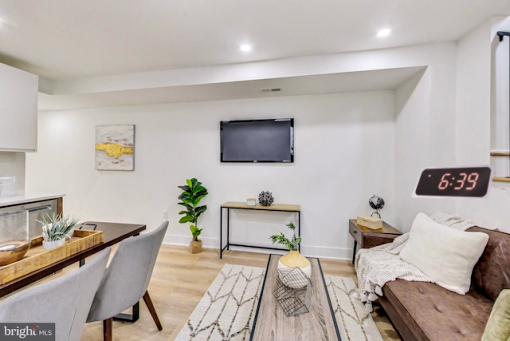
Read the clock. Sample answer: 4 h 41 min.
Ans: 6 h 39 min
